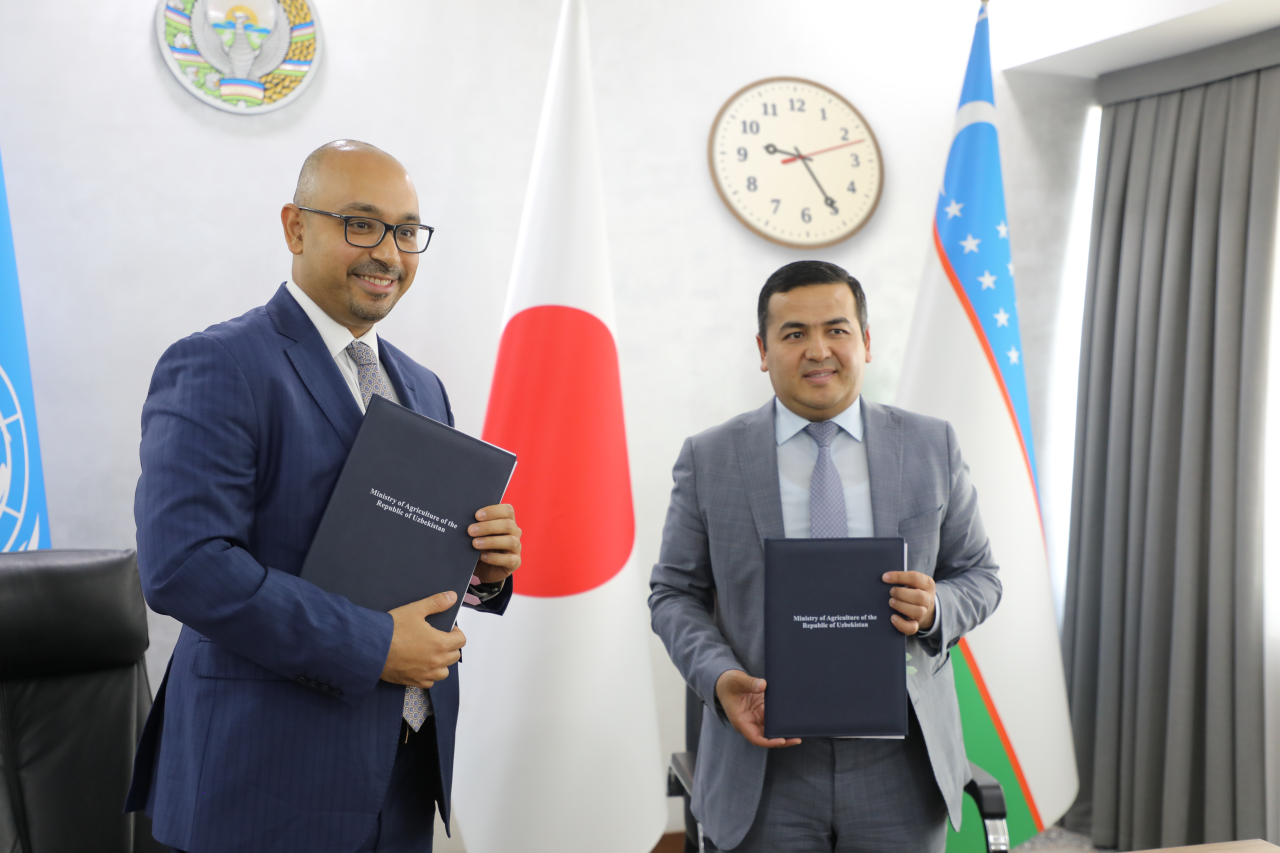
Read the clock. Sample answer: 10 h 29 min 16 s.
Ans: 9 h 25 min 12 s
